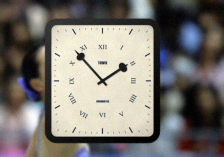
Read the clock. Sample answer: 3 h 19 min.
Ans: 1 h 53 min
